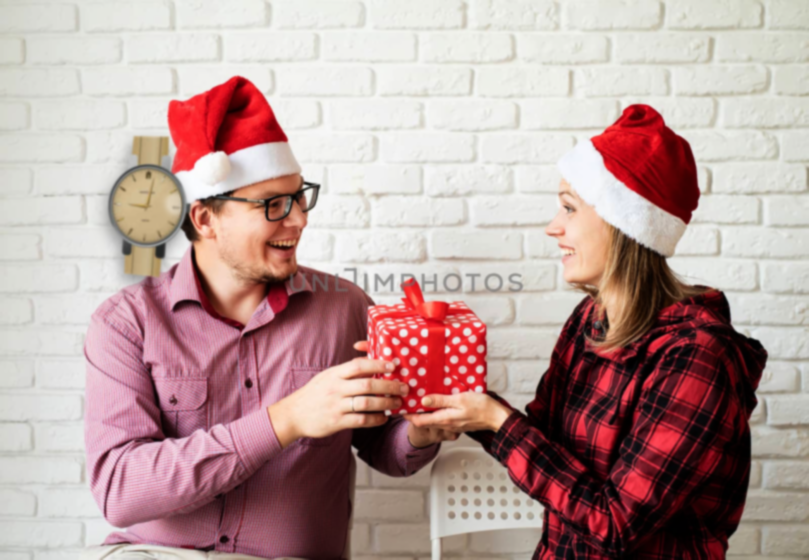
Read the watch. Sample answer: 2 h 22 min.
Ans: 9 h 02 min
